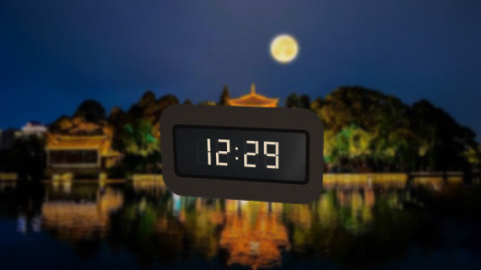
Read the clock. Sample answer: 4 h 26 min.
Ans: 12 h 29 min
